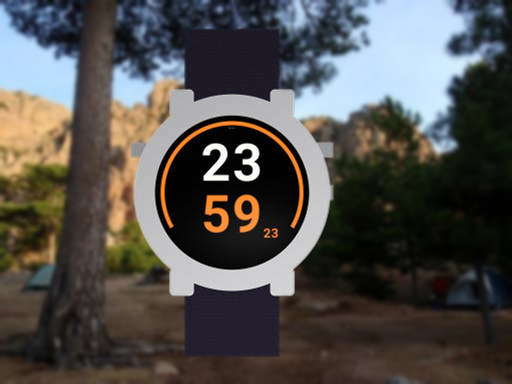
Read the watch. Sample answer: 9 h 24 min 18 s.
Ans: 23 h 59 min 23 s
